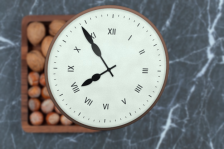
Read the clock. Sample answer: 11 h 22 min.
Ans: 7 h 54 min
